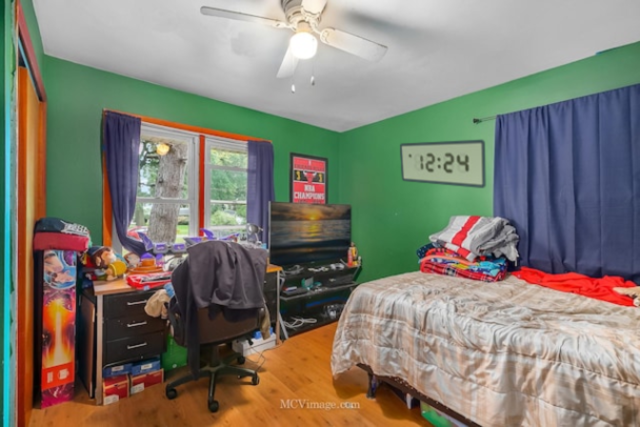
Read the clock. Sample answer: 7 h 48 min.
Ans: 12 h 24 min
